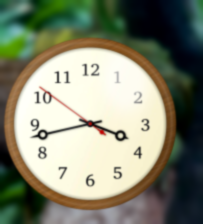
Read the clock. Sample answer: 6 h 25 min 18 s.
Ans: 3 h 42 min 51 s
